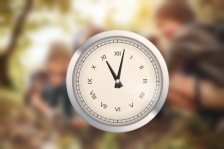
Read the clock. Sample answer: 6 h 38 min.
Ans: 11 h 02 min
